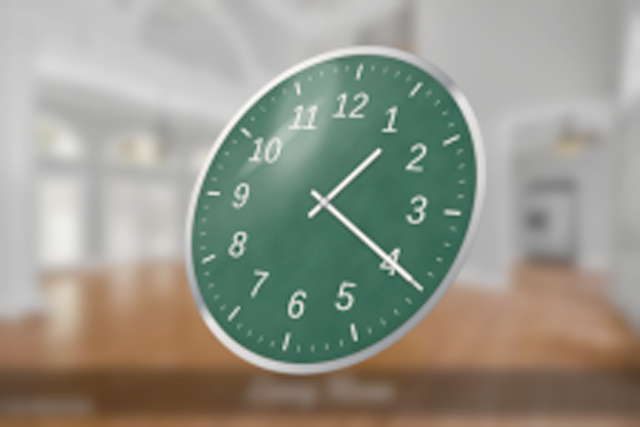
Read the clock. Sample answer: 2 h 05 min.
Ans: 1 h 20 min
